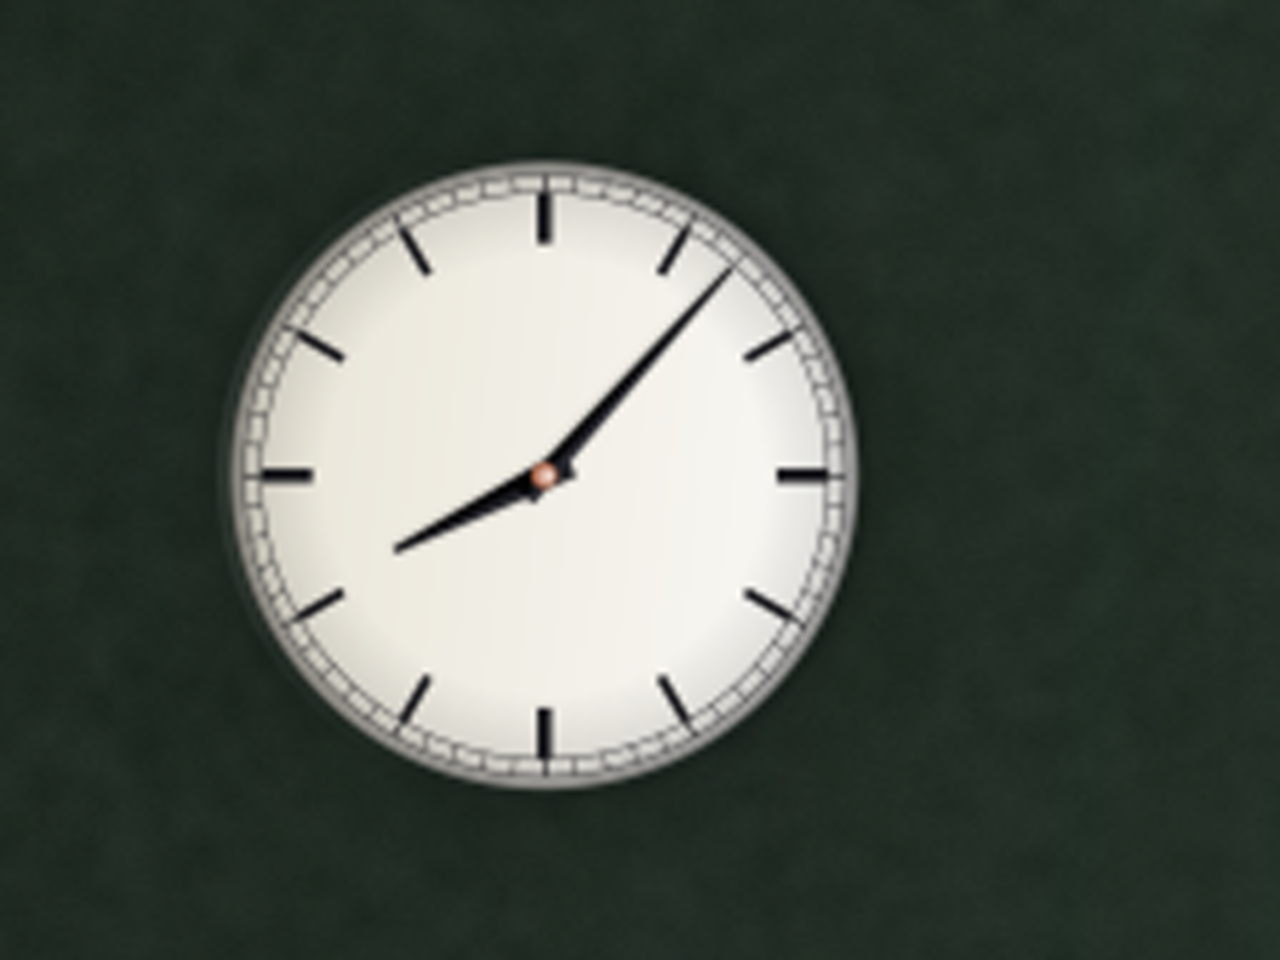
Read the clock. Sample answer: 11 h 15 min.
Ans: 8 h 07 min
